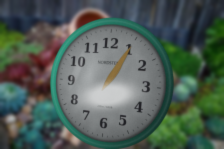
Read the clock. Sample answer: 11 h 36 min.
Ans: 1 h 05 min
